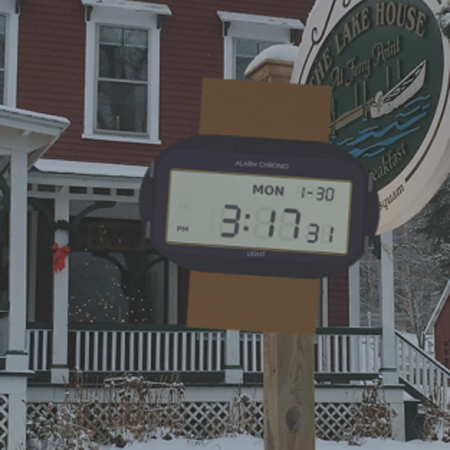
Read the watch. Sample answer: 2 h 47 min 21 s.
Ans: 3 h 17 min 31 s
